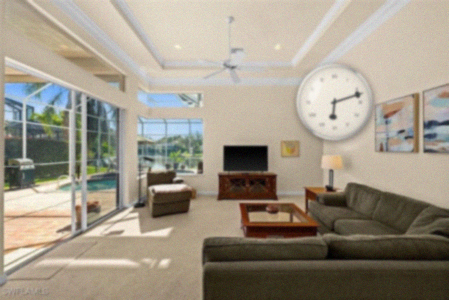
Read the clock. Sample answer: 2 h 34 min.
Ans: 6 h 12 min
